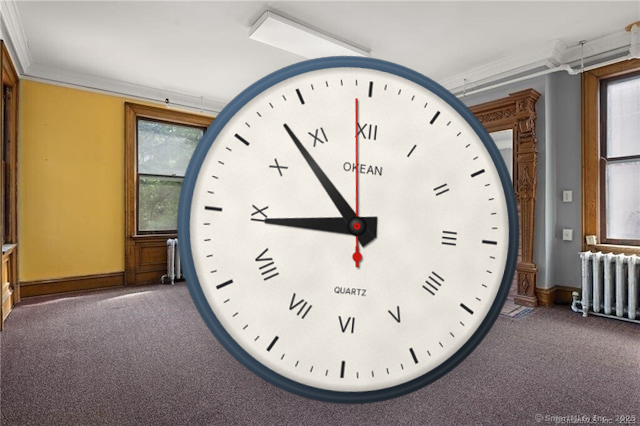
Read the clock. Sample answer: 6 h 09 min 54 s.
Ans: 8 h 52 min 59 s
